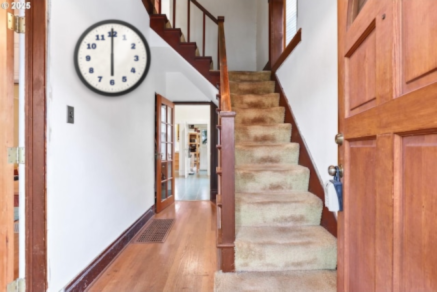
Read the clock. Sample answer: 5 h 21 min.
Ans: 6 h 00 min
